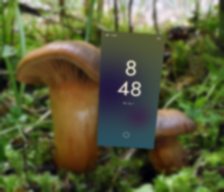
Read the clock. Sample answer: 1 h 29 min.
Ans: 8 h 48 min
